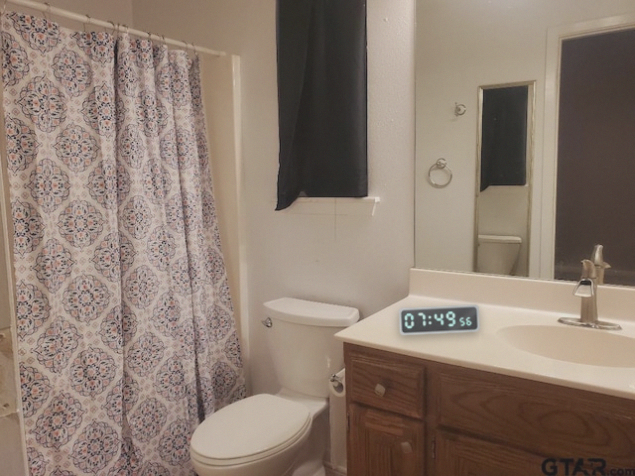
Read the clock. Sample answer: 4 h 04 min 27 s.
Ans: 7 h 49 min 56 s
